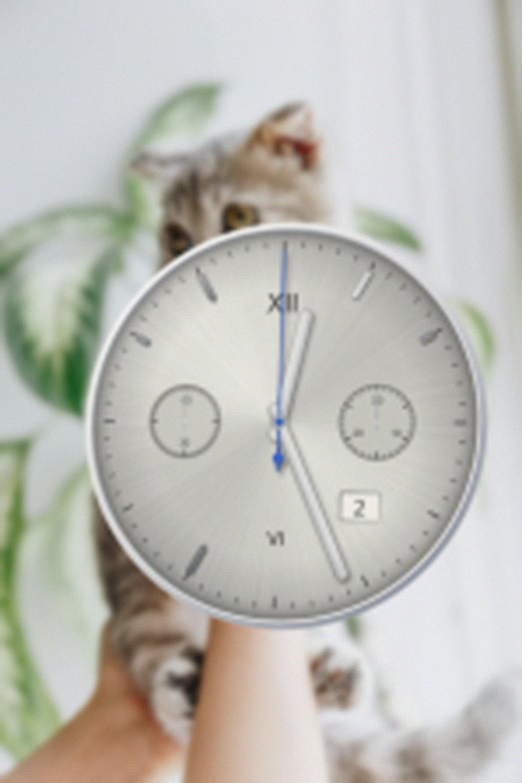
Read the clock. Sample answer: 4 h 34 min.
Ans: 12 h 26 min
